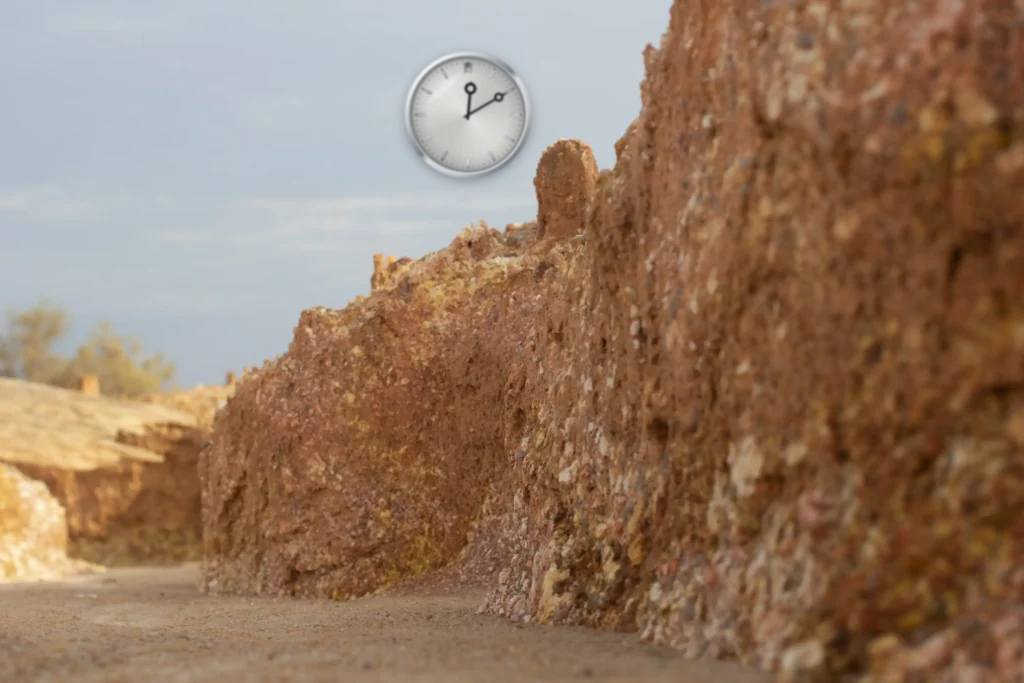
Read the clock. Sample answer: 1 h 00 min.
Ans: 12 h 10 min
